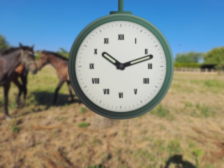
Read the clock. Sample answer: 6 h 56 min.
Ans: 10 h 12 min
